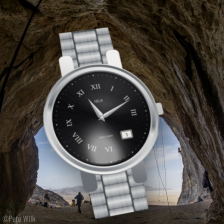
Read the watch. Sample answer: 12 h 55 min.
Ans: 11 h 11 min
